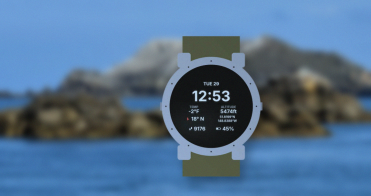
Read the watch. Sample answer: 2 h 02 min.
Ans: 12 h 53 min
